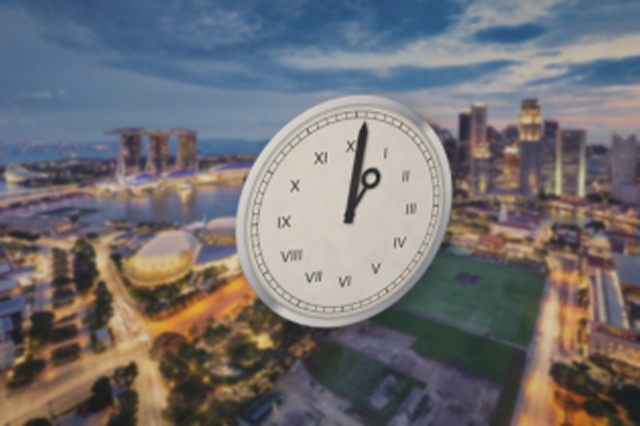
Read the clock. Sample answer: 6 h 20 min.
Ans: 1 h 01 min
